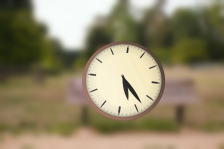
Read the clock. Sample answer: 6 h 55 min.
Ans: 5 h 23 min
